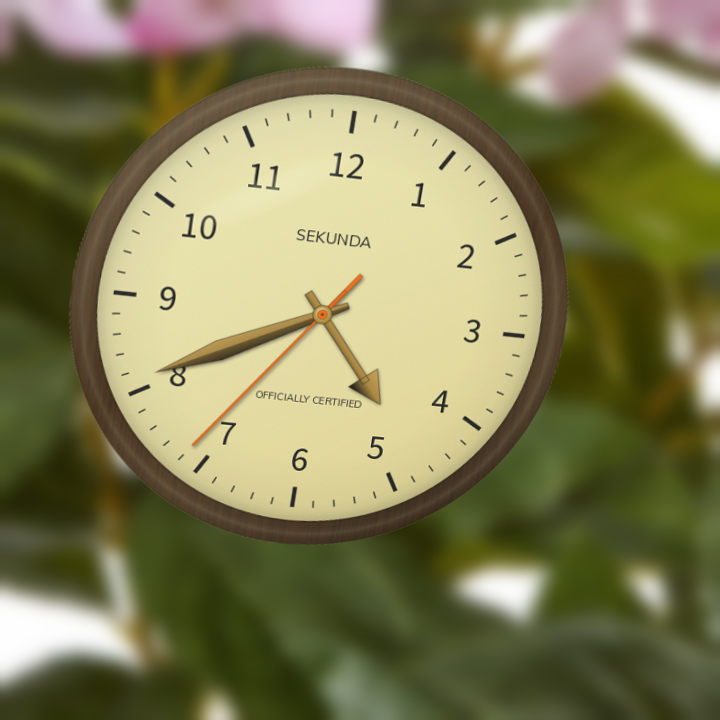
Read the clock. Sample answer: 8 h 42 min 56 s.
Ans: 4 h 40 min 36 s
